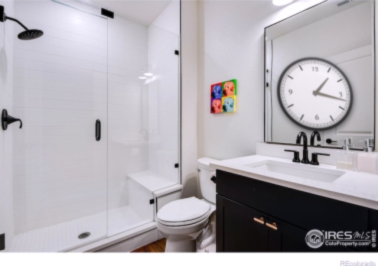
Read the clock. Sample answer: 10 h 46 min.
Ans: 1 h 17 min
